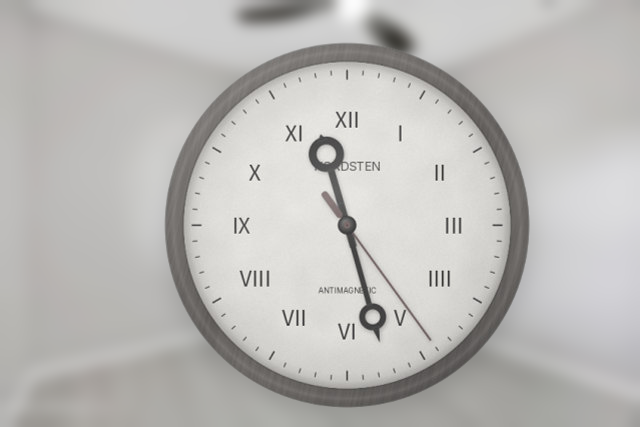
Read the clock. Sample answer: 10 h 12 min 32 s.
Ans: 11 h 27 min 24 s
